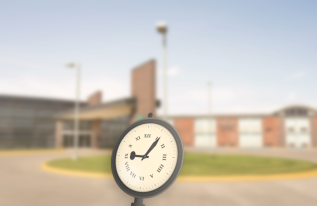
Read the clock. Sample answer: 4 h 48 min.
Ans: 9 h 06 min
